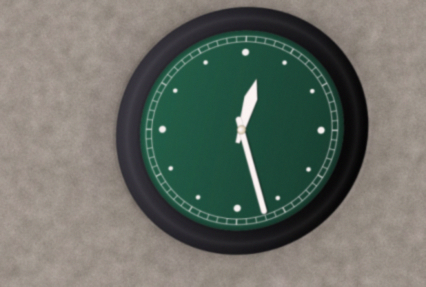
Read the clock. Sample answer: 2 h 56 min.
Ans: 12 h 27 min
